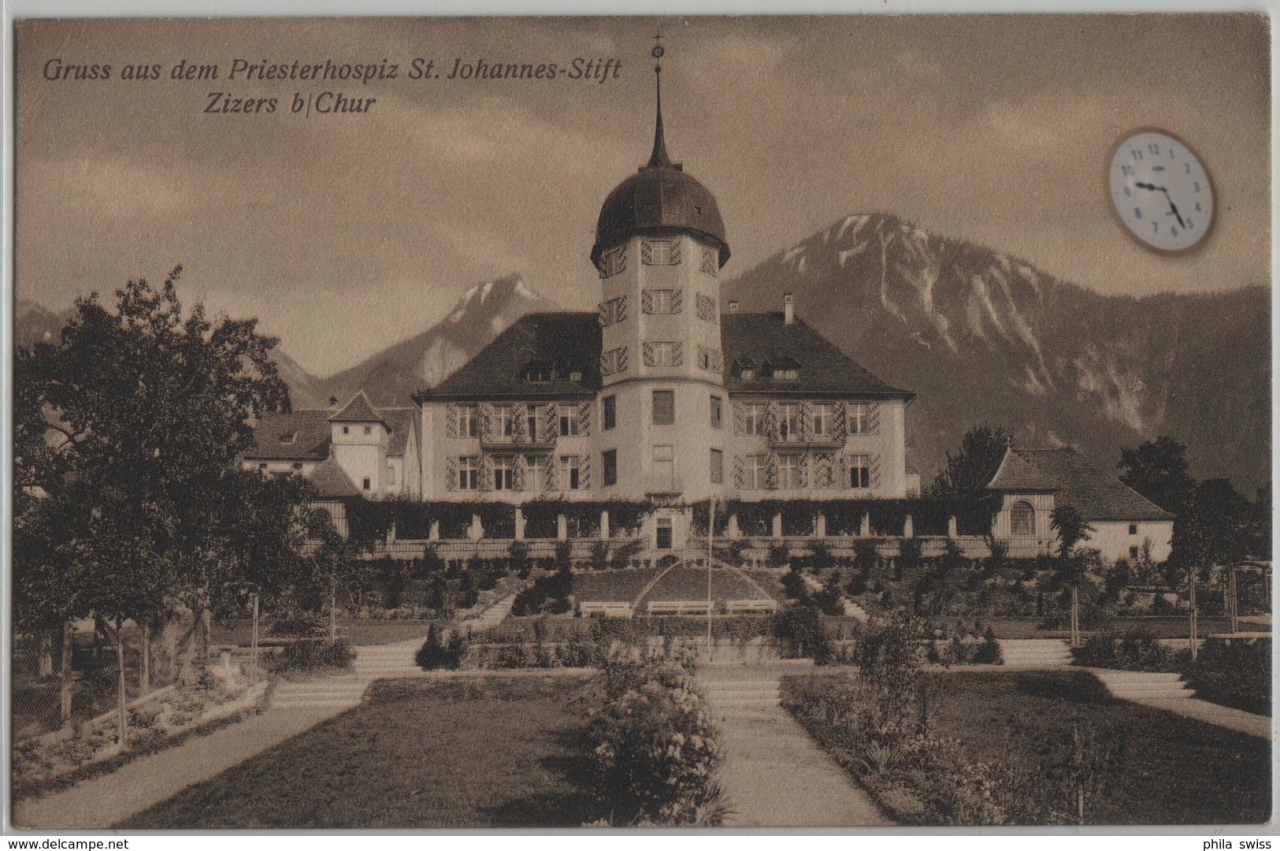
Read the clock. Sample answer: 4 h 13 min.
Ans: 9 h 27 min
